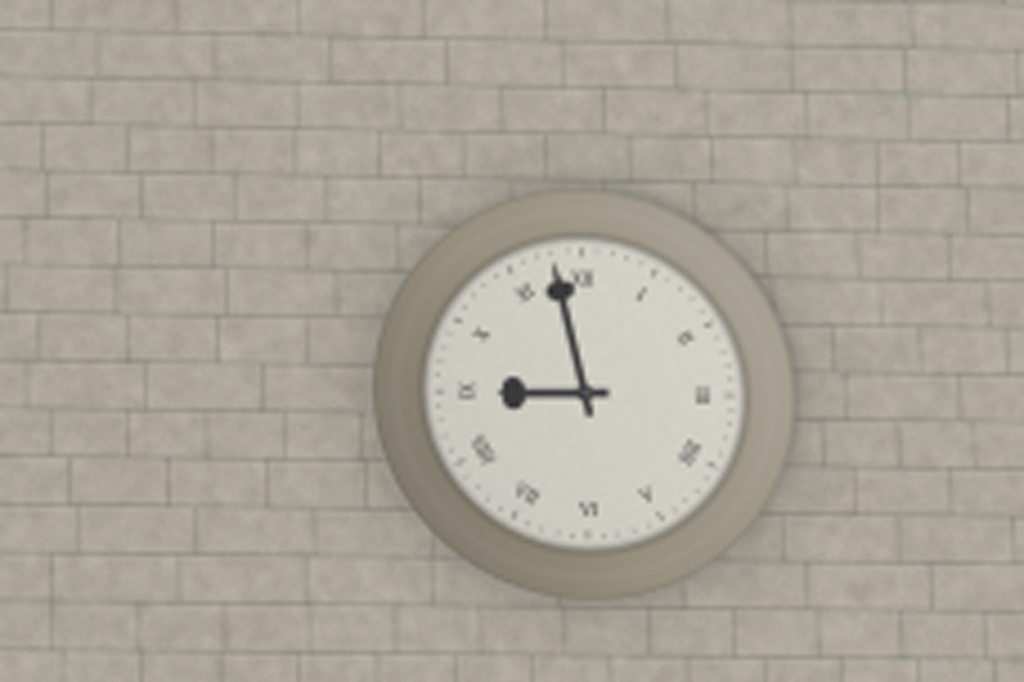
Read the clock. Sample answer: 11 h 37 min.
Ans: 8 h 58 min
